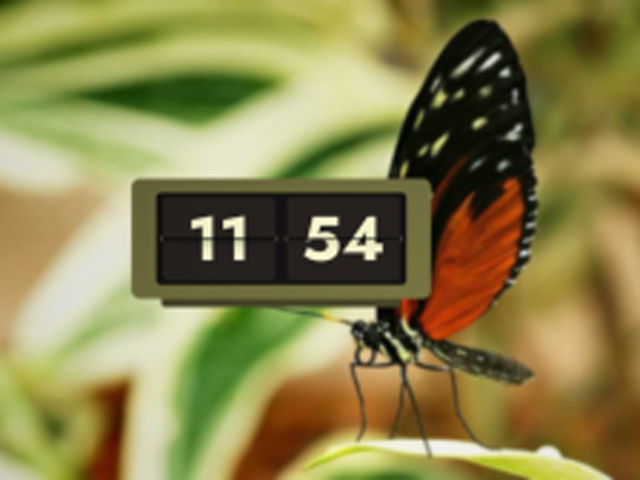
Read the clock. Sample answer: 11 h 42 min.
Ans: 11 h 54 min
